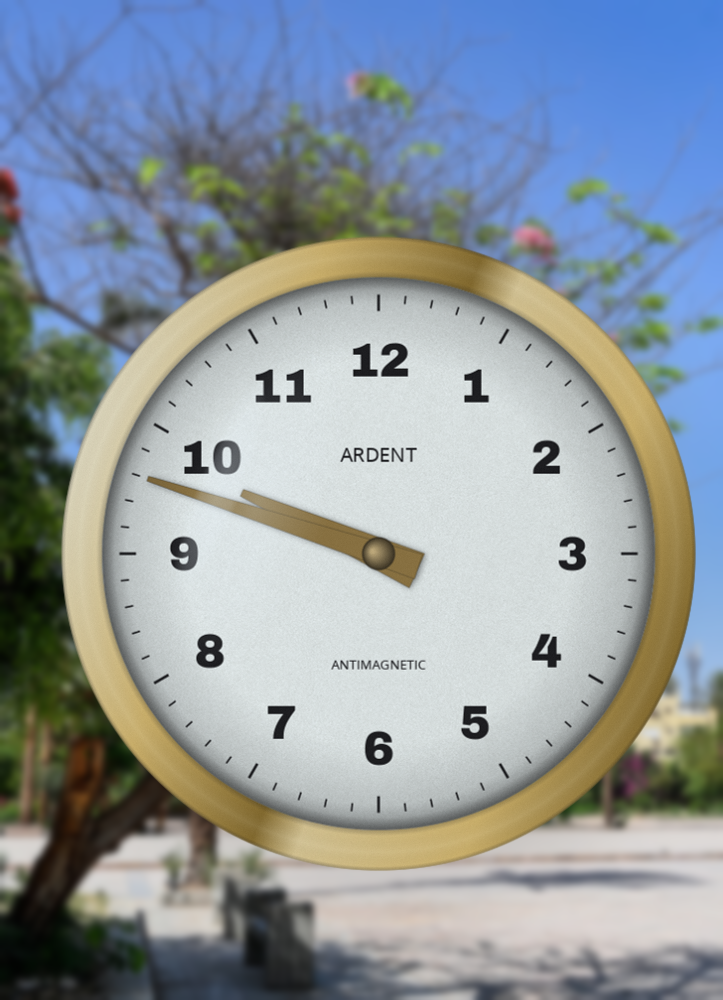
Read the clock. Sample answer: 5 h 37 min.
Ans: 9 h 48 min
